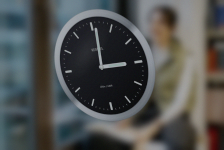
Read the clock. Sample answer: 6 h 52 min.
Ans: 3 h 01 min
